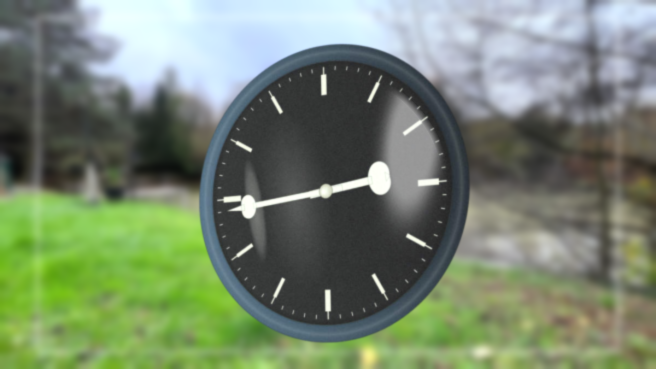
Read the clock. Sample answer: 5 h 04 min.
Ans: 2 h 44 min
